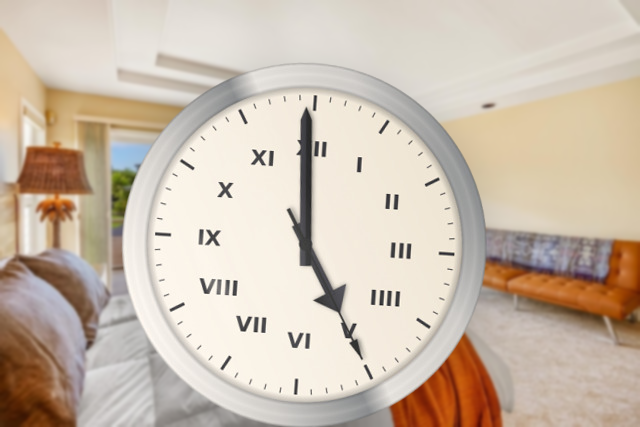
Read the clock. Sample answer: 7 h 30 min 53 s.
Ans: 4 h 59 min 25 s
